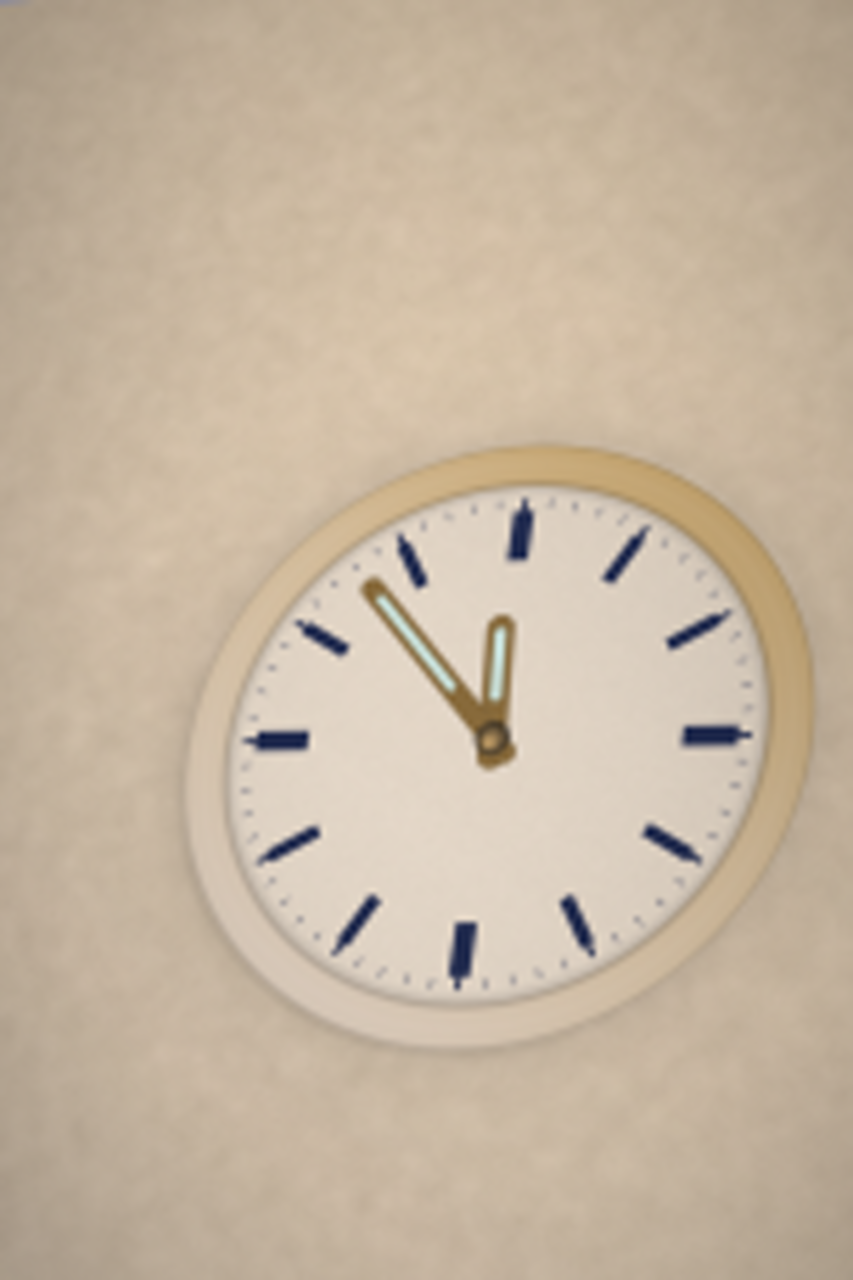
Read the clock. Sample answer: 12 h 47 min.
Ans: 11 h 53 min
